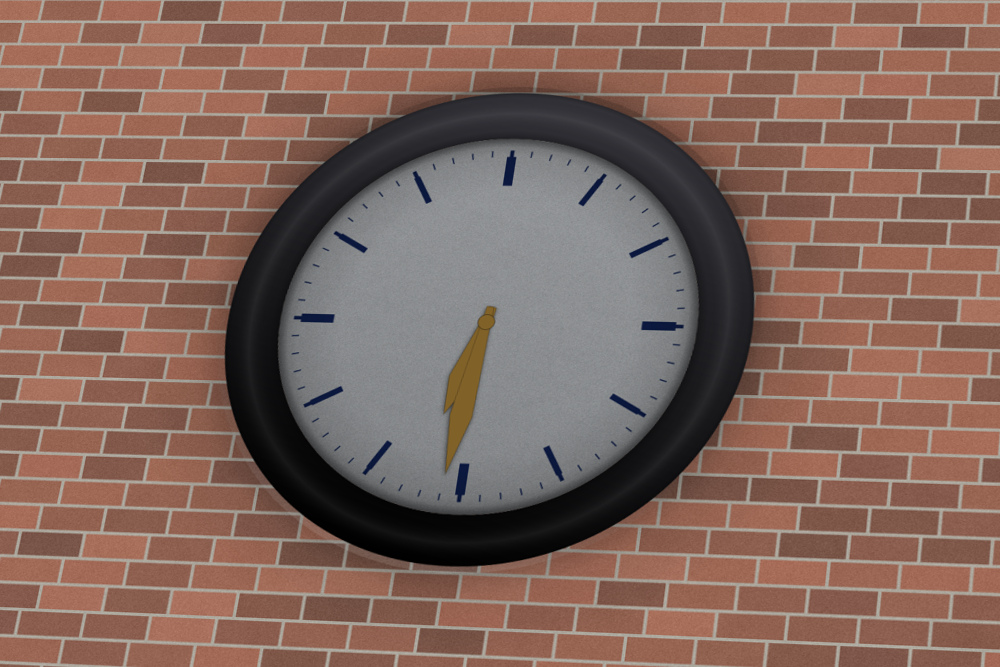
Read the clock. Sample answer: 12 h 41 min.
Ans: 6 h 31 min
